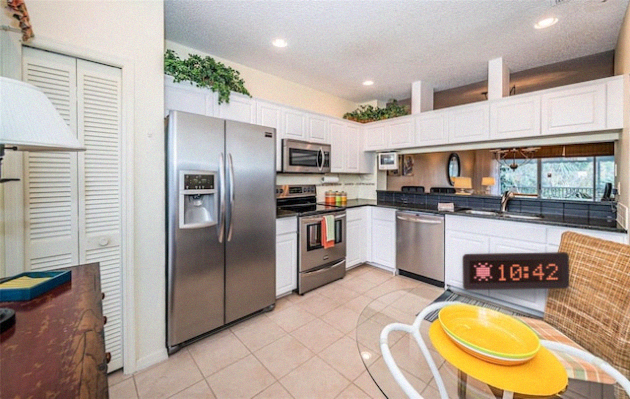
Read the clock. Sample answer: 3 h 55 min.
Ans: 10 h 42 min
